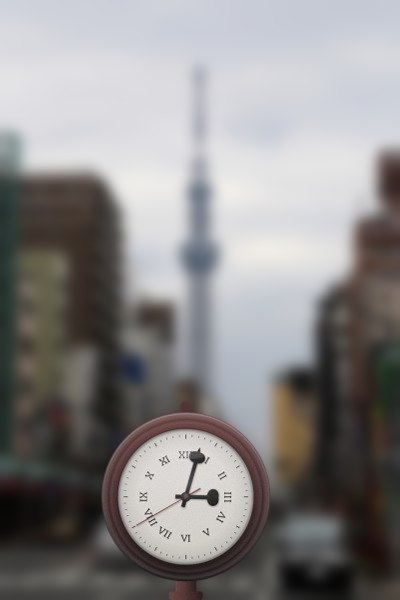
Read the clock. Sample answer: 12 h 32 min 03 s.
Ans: 3 h 02 min 40 s
